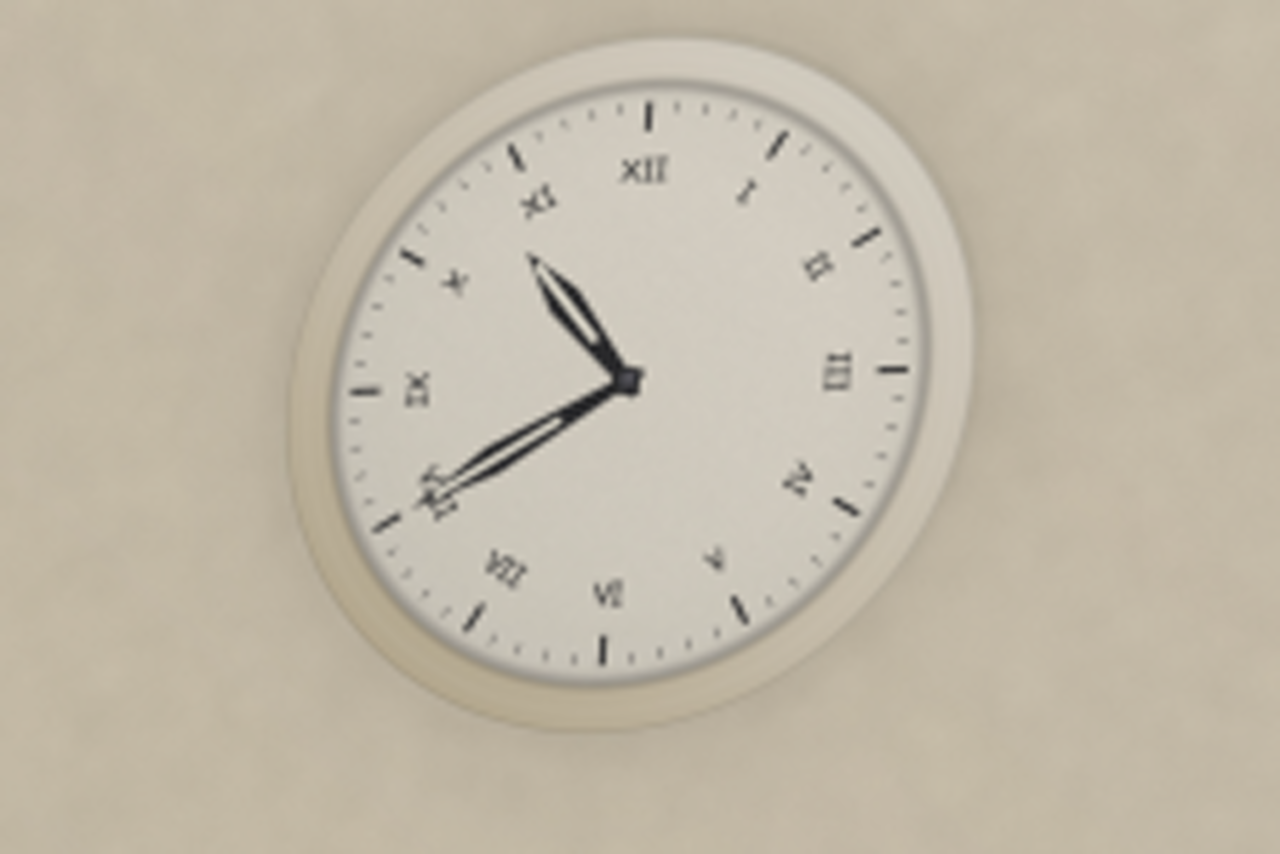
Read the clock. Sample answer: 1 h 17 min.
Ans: 10 h 40 min
